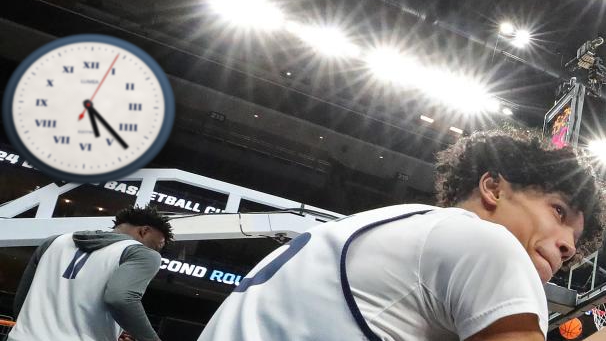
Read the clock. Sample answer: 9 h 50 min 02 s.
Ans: 5 h 23 min 04 s
